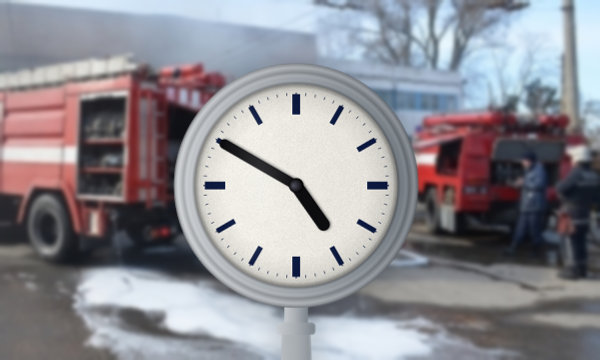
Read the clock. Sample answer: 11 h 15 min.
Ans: 4 h 50 min
